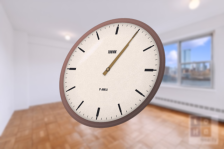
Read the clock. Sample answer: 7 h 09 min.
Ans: 1 h 05 min
